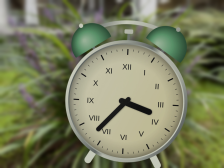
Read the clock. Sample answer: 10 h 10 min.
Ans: 3 h 37 min
